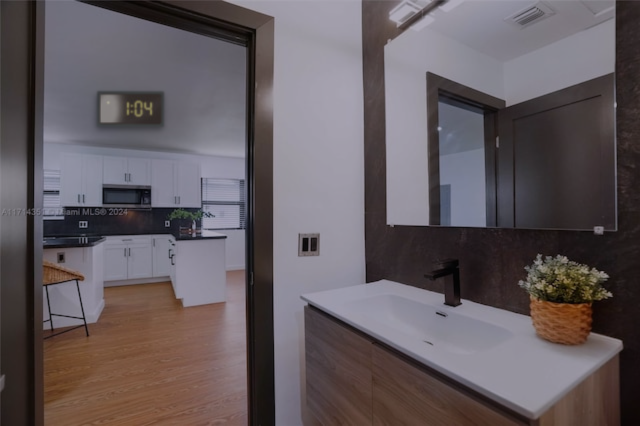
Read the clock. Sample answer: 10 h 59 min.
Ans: 1 h 04 min
